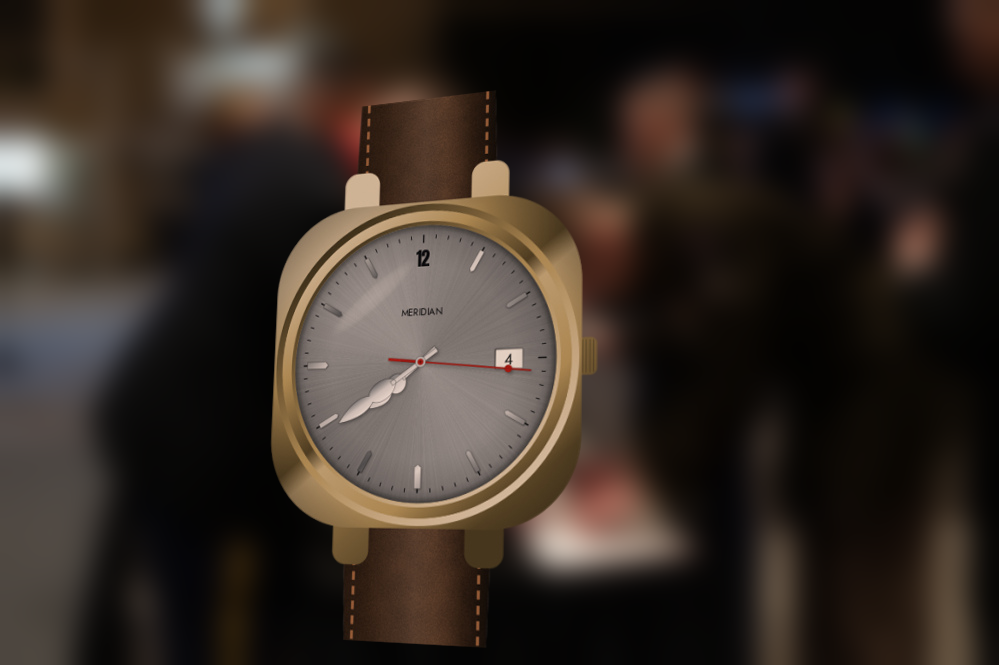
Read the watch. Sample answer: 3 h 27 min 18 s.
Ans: 7 h 39 min 16 s
